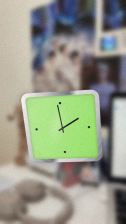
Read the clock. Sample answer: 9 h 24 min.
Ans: 1 h 59 min
